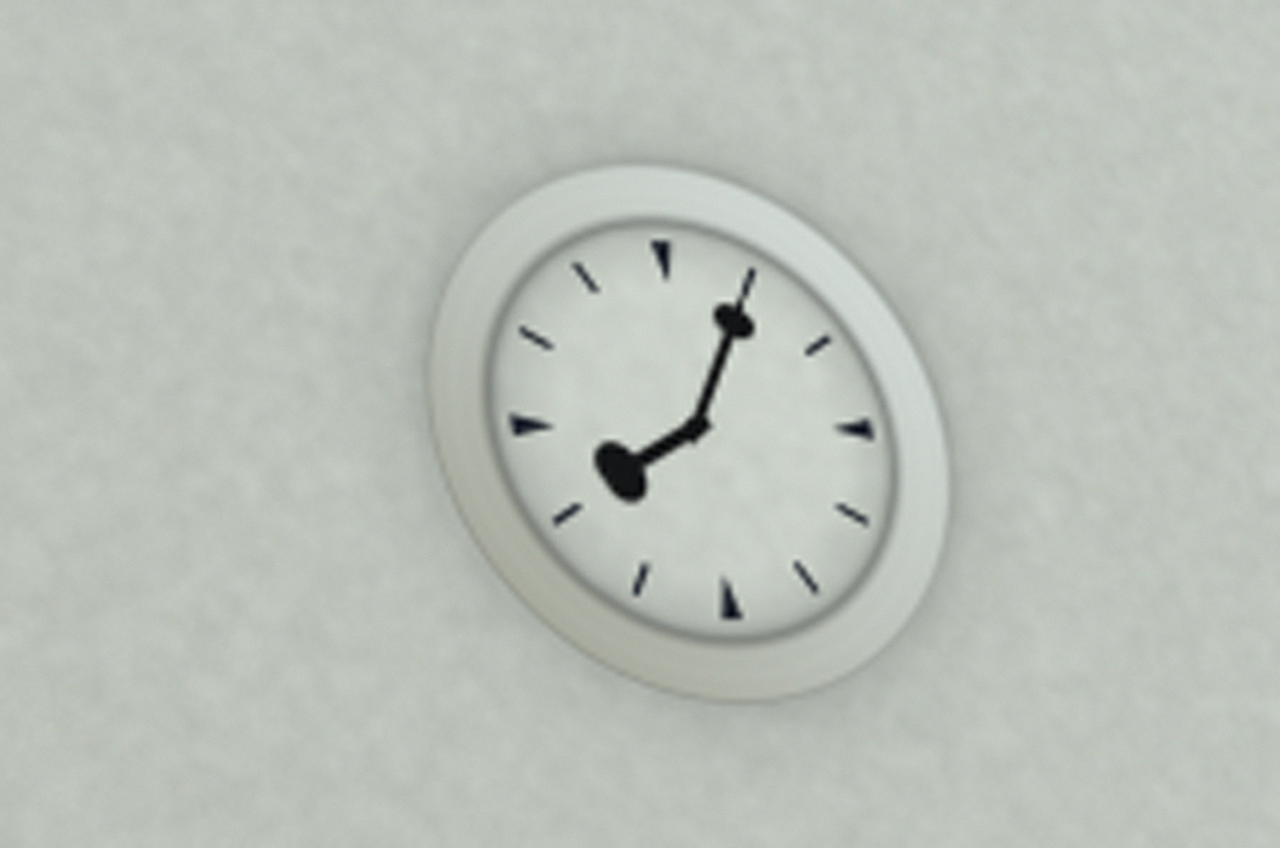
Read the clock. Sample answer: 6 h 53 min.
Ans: 8 h 05 min
